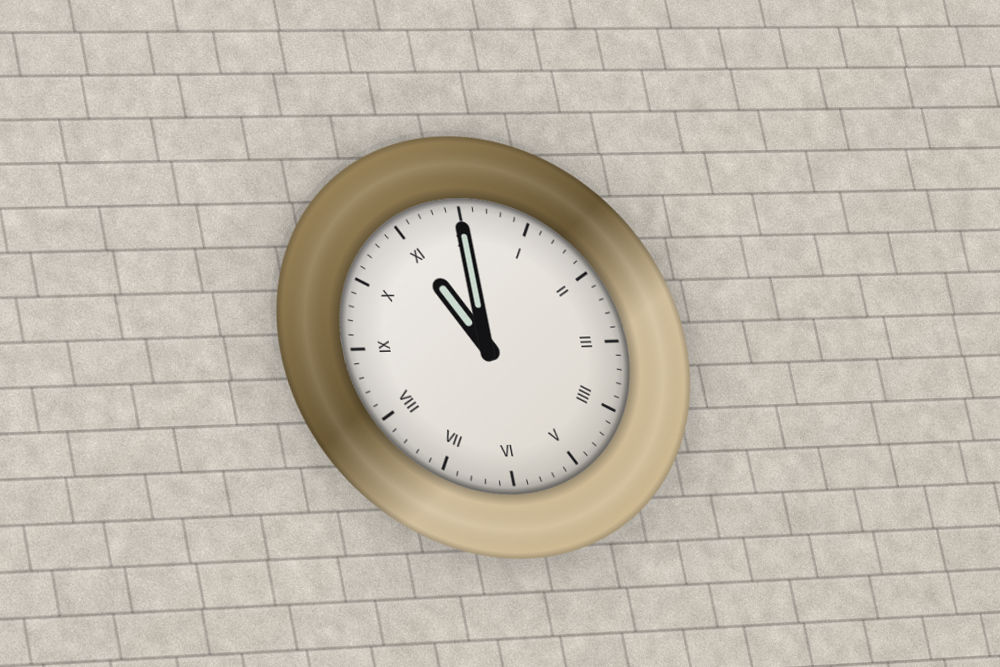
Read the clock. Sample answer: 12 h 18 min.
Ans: 11 h 00 min
